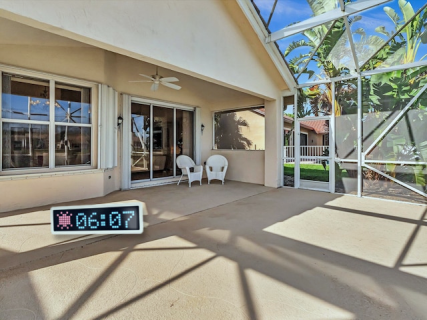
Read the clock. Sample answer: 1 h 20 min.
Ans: 6 h 07 min
